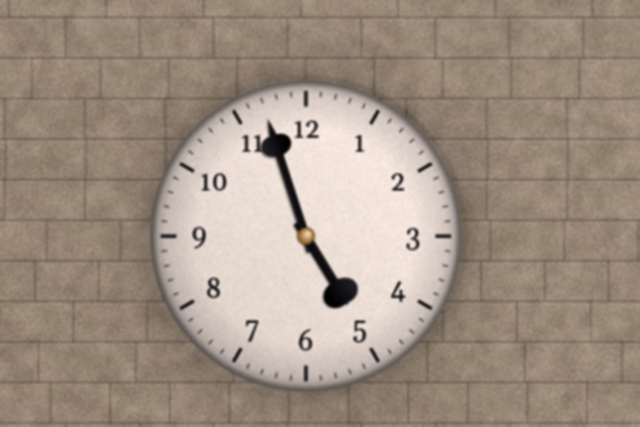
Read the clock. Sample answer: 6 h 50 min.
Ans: 4 h 57 min
